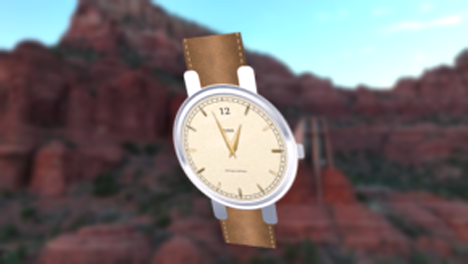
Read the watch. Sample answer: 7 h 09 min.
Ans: 12 h 57 min
